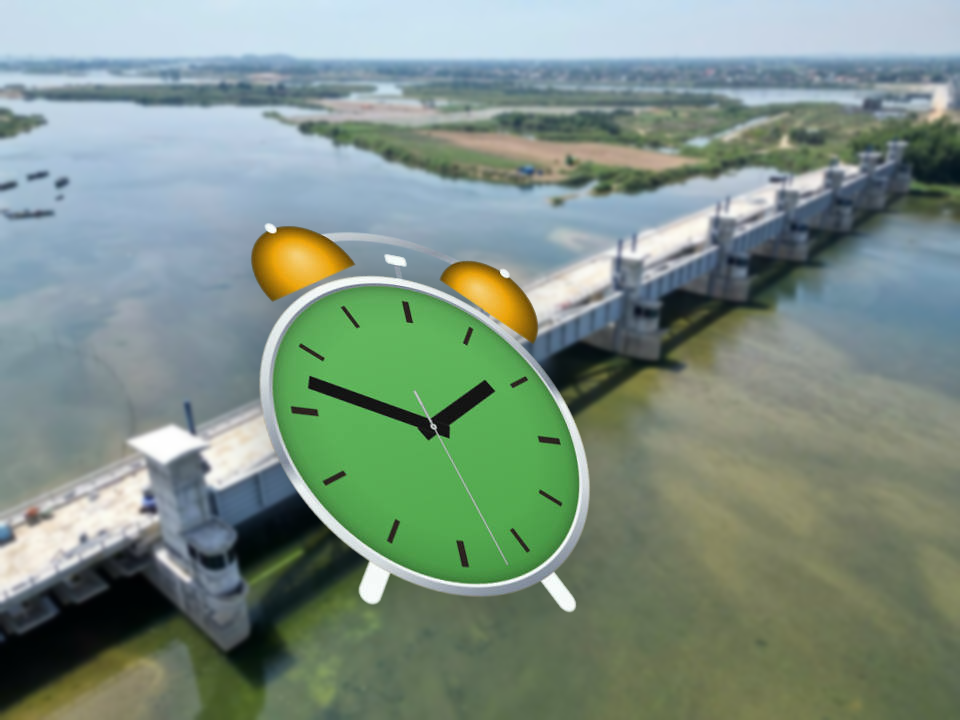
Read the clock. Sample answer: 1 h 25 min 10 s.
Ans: 1 h 47 min 27 s
